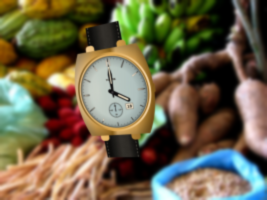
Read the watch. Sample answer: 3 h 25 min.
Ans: 4 h 00 min
